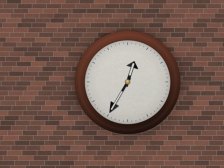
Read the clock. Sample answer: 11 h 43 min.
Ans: 12 h 35 min
